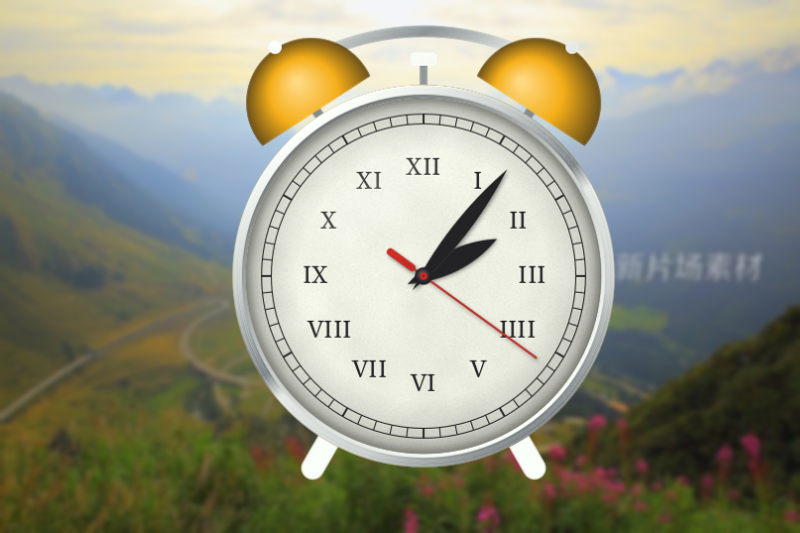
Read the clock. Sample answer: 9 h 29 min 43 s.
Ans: 2 h 06 min 21 s
